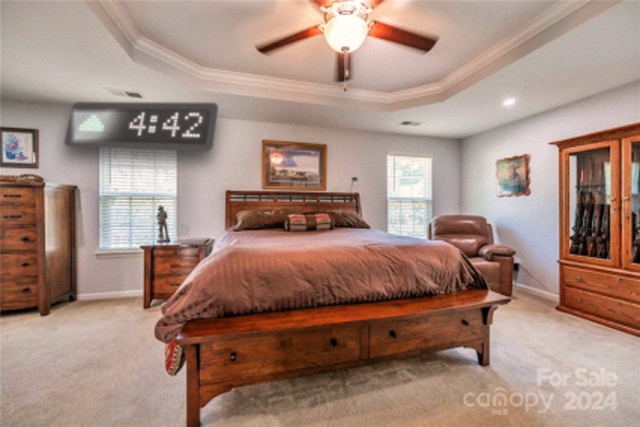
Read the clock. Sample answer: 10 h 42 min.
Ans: 4 h 42 min
